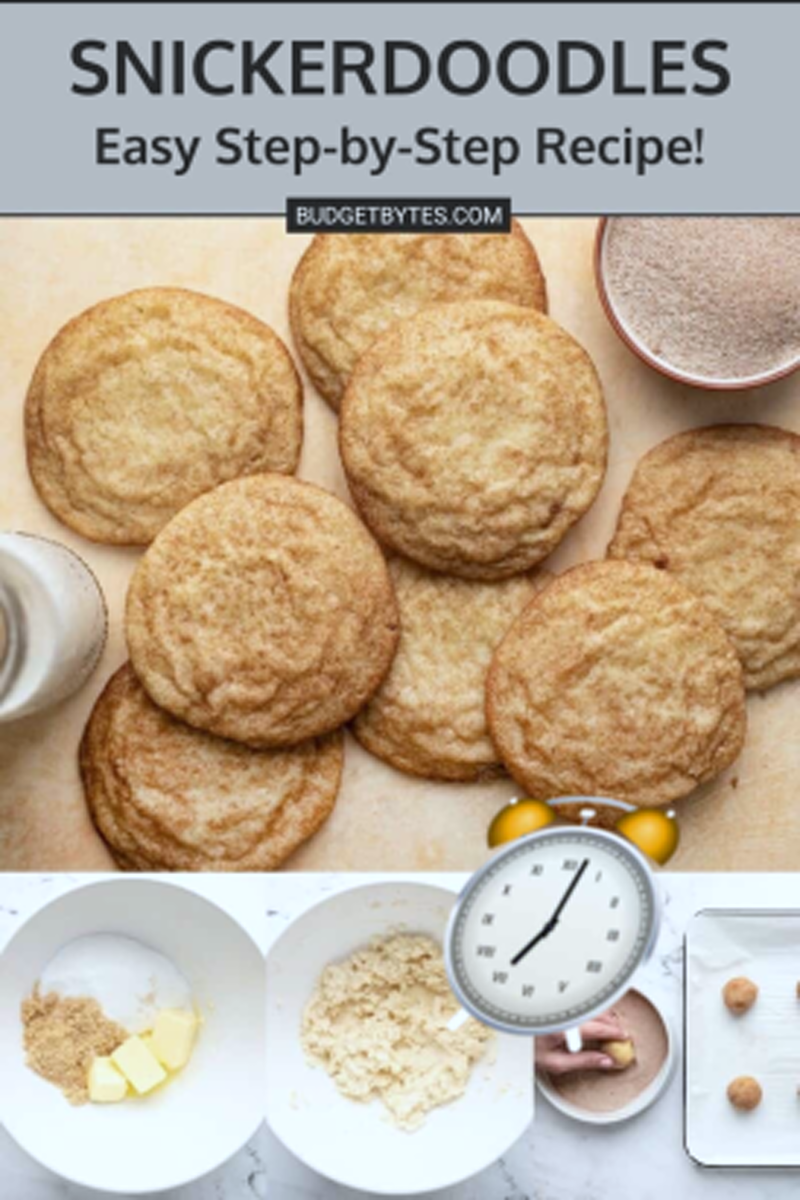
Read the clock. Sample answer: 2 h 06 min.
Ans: 7 h 02 min
